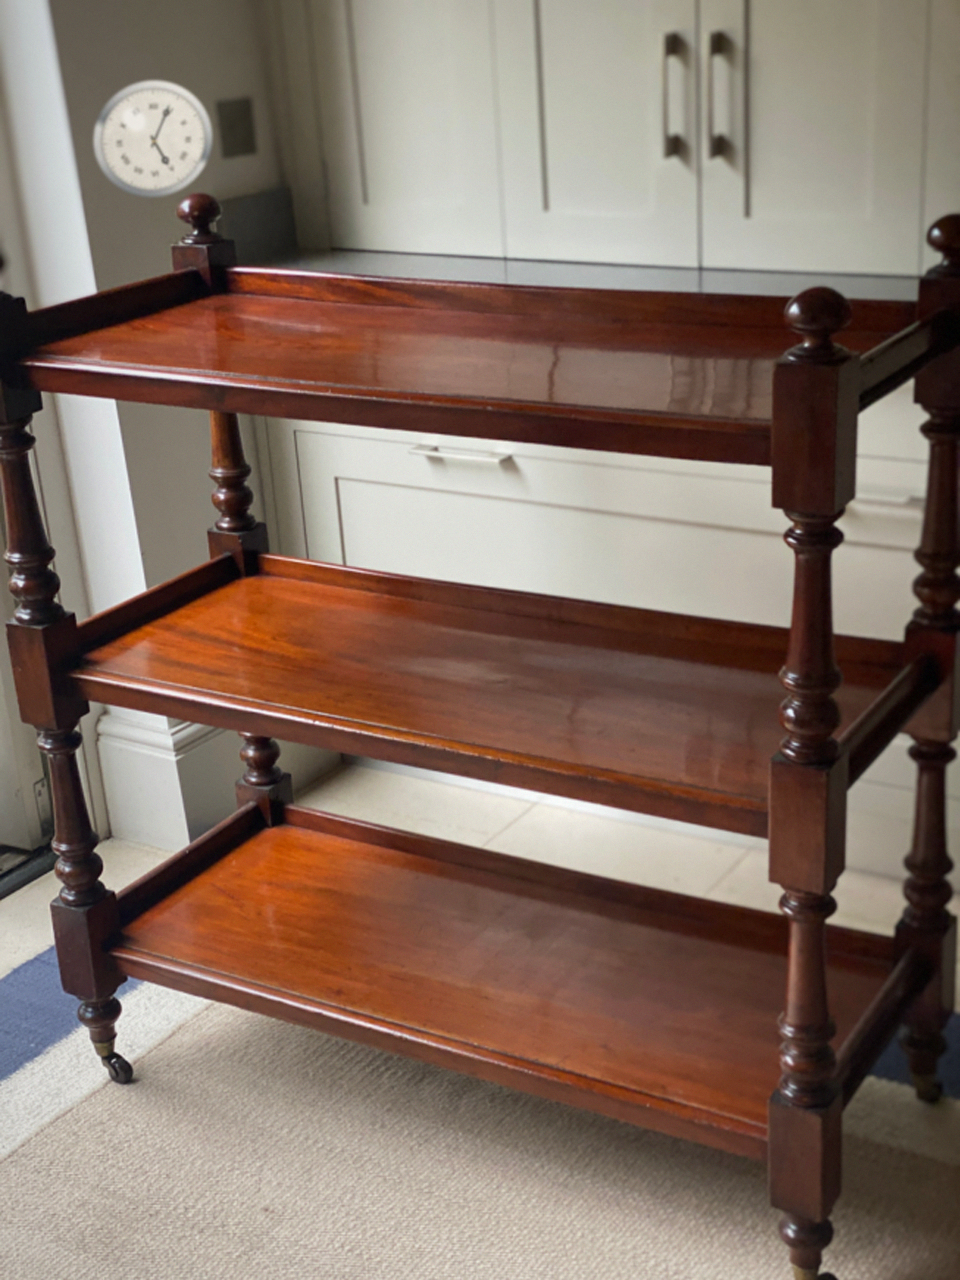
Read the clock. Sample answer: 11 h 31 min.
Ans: 5 h 04 min
